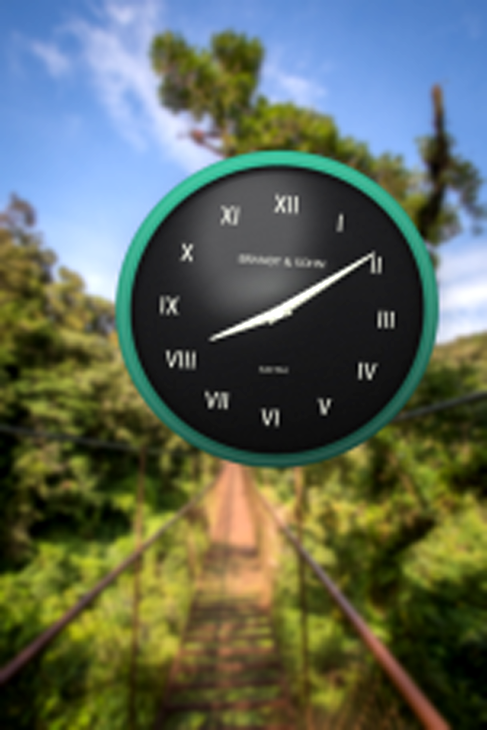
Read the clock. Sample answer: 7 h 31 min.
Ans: 8 h 09 min
